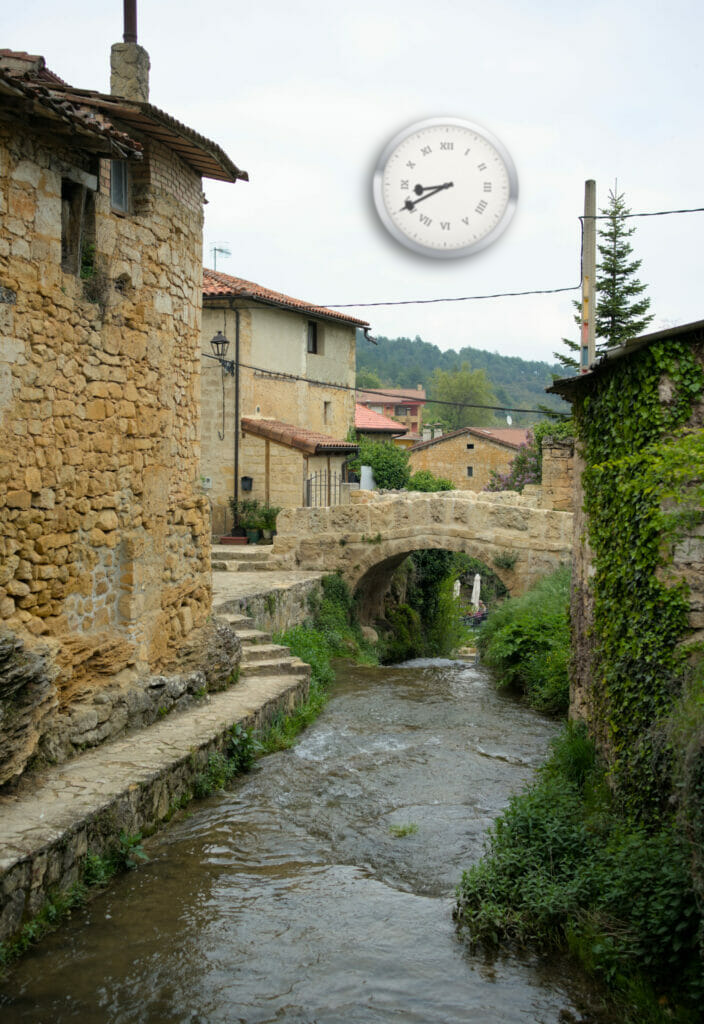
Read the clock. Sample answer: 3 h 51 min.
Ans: 8 h 40 min
